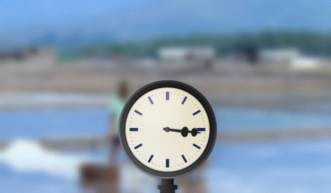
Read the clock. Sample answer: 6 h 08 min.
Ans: 3 h 16 min
